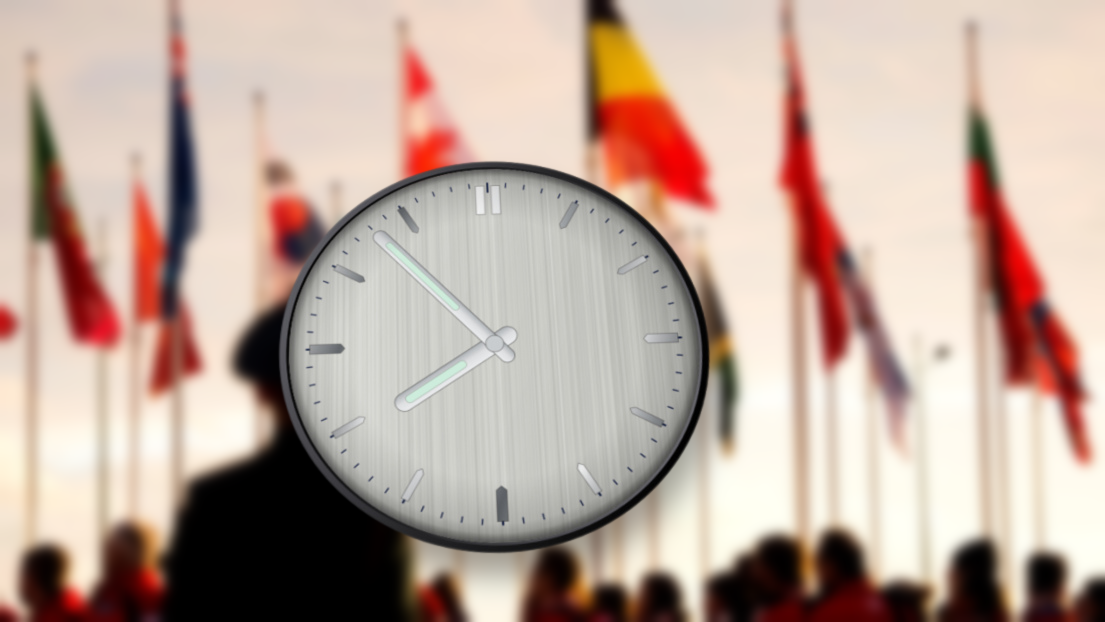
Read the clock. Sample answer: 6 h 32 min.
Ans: 7 h 53 min
